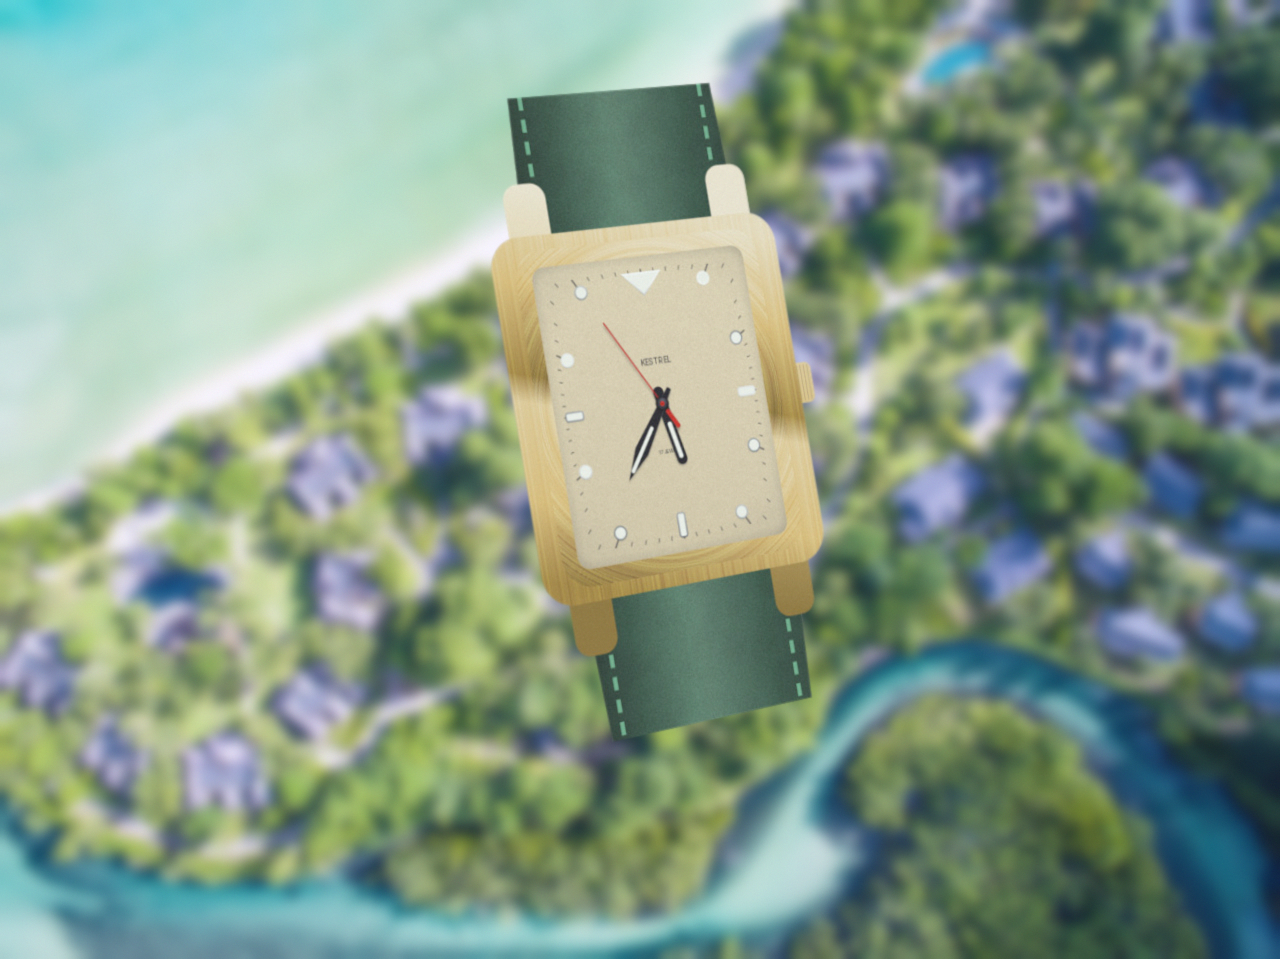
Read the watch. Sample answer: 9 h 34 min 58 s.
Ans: 5 h 35 min 55 s
